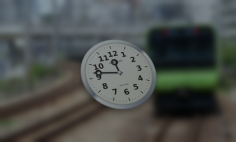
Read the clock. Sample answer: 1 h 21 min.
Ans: 11 h 47 min
